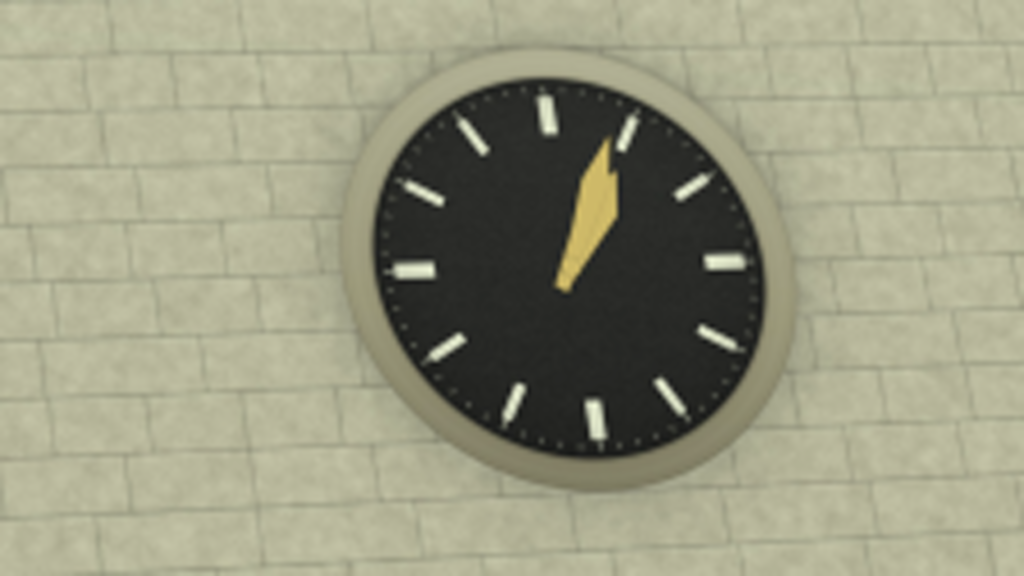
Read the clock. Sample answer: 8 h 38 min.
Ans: 1 h 04 min
